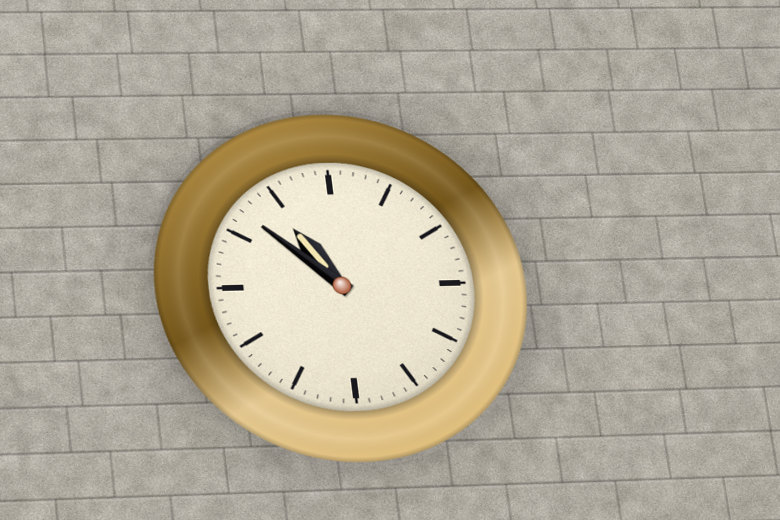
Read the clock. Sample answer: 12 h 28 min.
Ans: 10 h 52 min
